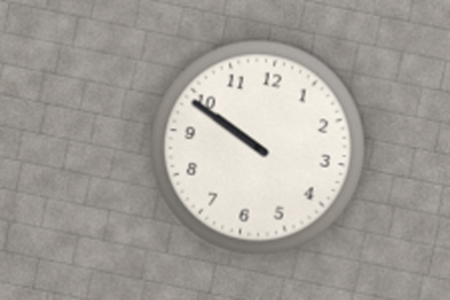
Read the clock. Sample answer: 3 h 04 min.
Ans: 9 h 49 min
